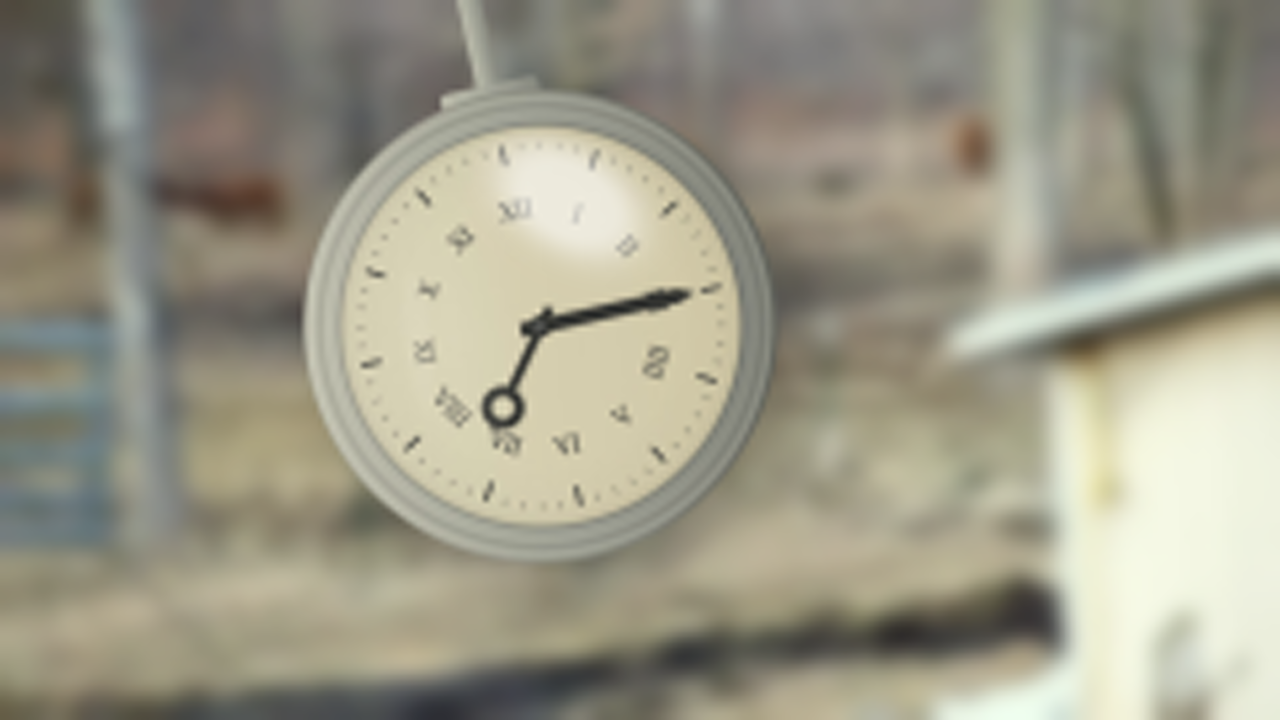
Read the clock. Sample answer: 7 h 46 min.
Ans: 7 h 15 min
